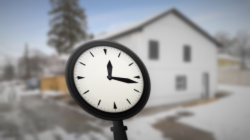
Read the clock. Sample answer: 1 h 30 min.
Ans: 12 h 17 min
